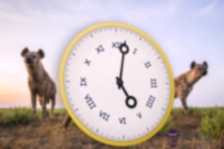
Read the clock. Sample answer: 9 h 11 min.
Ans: 5 h 02 min
